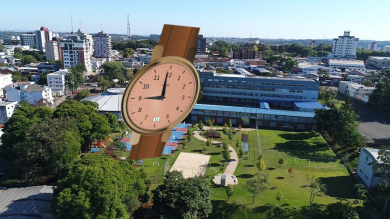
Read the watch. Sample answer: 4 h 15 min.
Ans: 8 h 59 min
